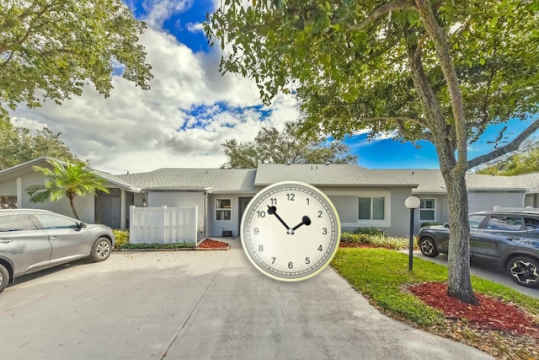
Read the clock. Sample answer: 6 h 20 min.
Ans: 1 h 53 min
